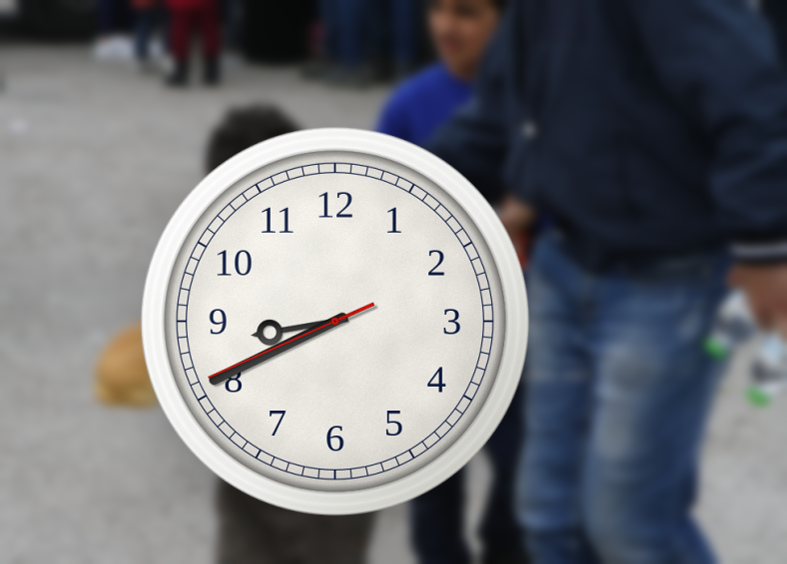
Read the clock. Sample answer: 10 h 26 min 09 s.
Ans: 8 h 40 min 41 s
